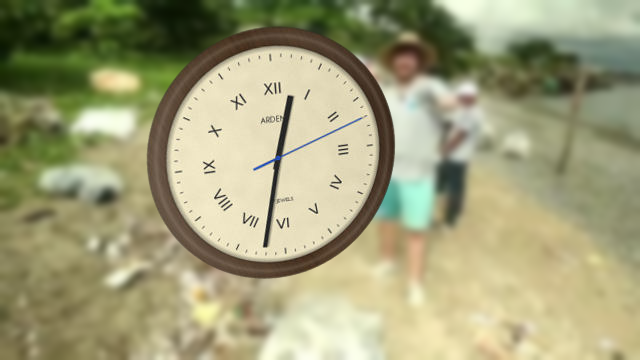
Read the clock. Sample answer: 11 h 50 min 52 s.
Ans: 12 h 32 min 12 s
